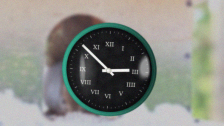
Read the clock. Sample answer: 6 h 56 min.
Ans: 2 h 52 min
